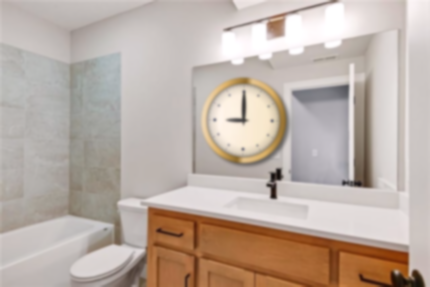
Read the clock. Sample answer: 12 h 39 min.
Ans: 9 h 00 min
